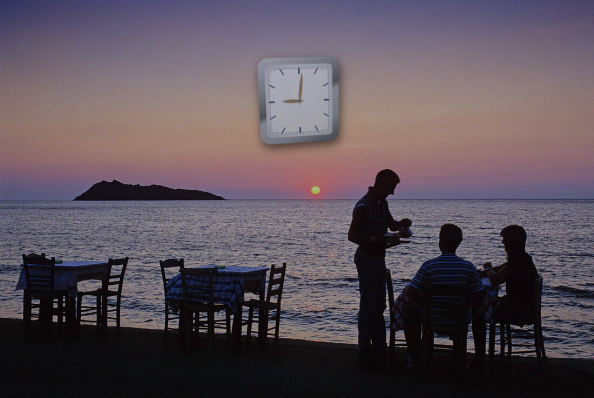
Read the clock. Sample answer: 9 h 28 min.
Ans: 9 h 01 min
